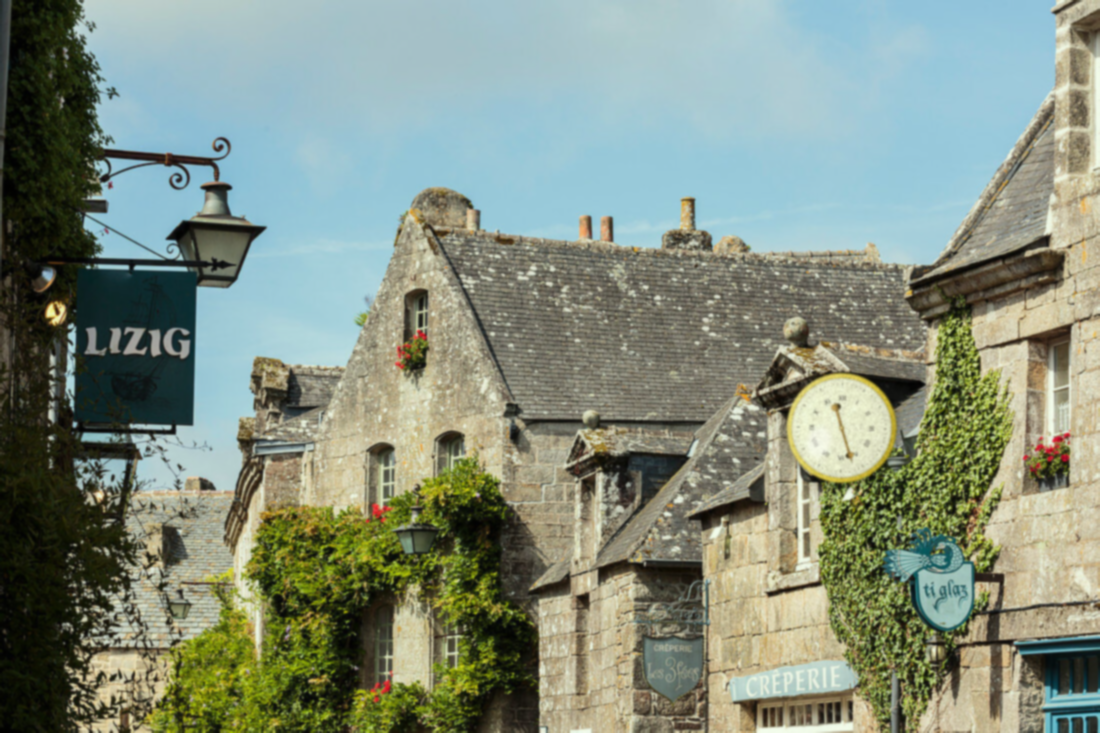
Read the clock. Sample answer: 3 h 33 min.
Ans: 11 h 27 min
